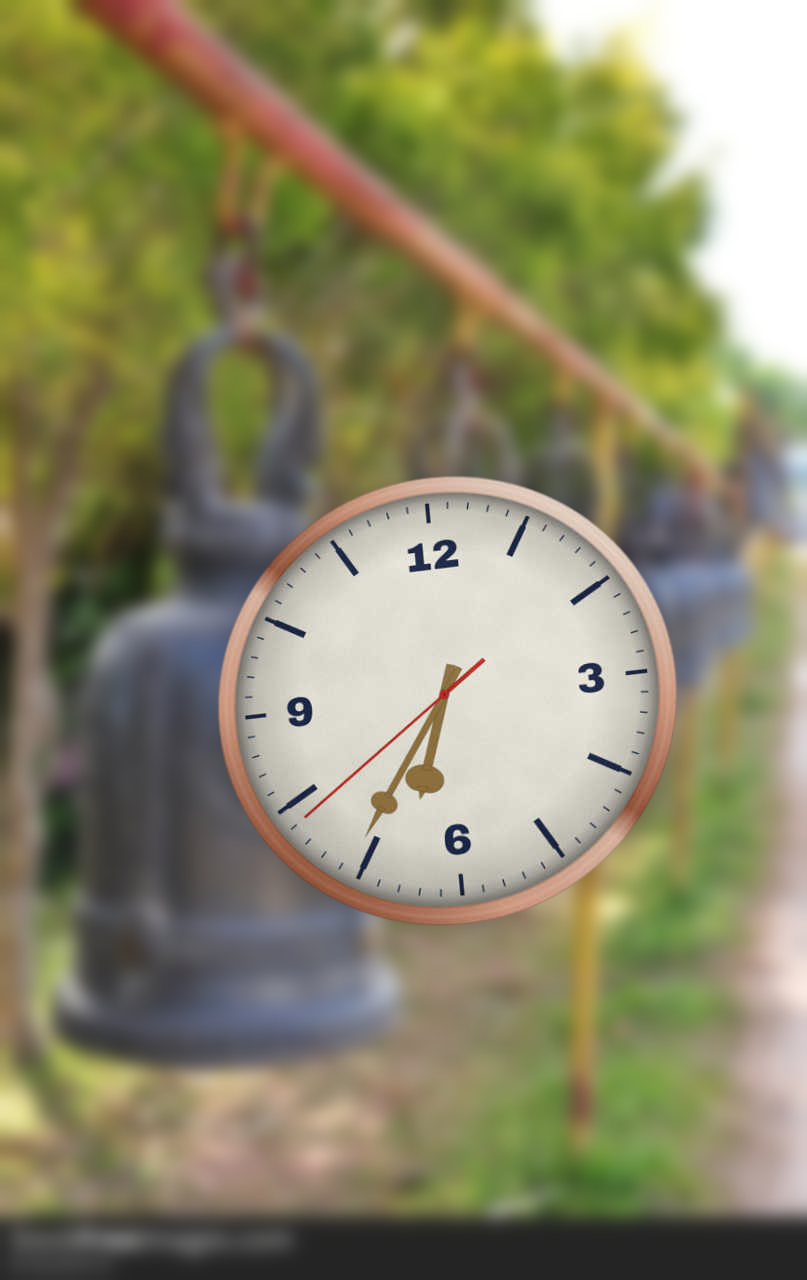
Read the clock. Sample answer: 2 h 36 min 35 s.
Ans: 6 h 35 min 39 s
